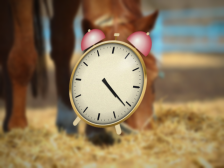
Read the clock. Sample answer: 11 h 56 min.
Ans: 4 h 21 min
